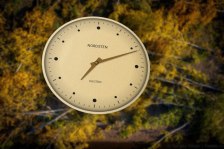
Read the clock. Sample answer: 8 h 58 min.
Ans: 7 h 11 min
